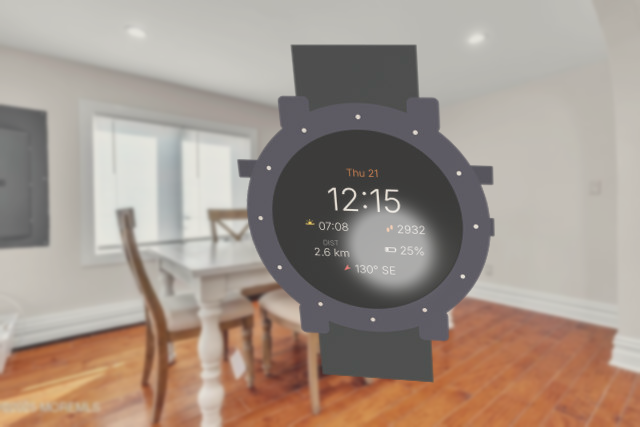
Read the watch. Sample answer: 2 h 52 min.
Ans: 12 h 15 min
